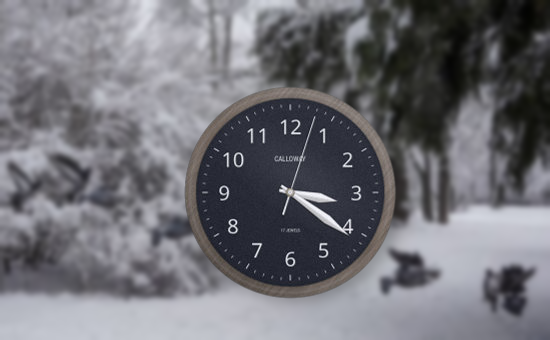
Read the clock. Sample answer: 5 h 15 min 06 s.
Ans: 3 h 21 min 03 s
